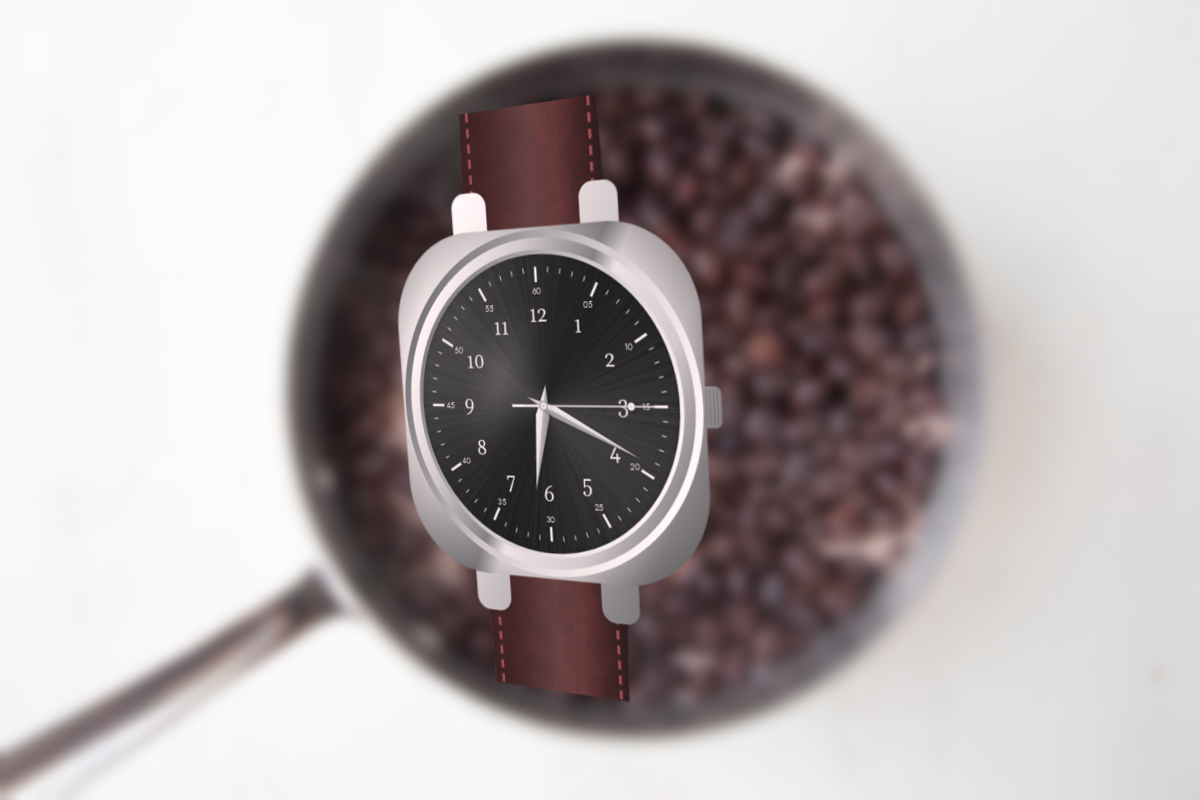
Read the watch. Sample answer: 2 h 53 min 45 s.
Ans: 6 h 19 min 15 s
